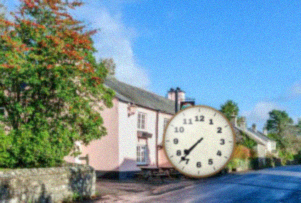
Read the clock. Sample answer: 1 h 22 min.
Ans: 7 h 37 min
